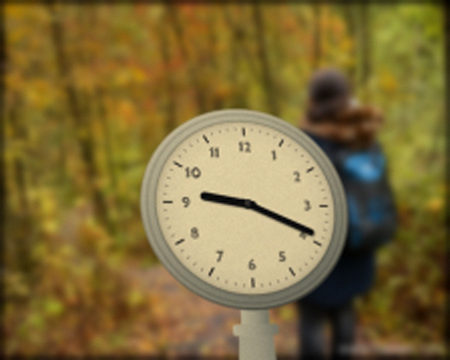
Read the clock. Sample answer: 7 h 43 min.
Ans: 9 h 19 min
